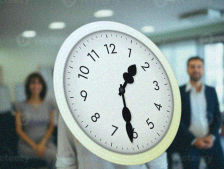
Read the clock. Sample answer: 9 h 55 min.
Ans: 1 h 31 min
